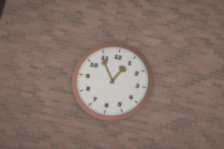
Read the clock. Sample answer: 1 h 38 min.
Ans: 12 h 54 min
